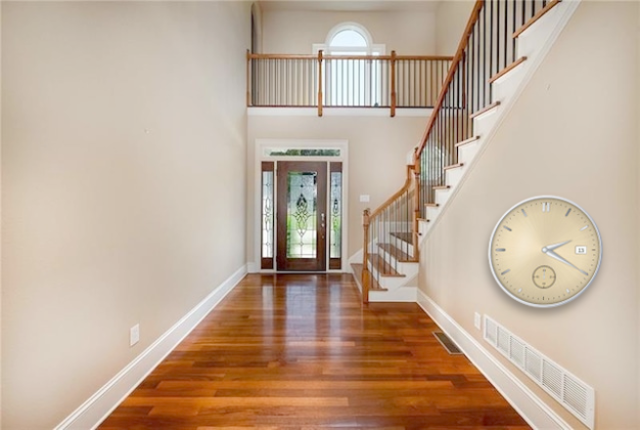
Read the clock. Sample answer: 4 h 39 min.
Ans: 2 h 20 min
